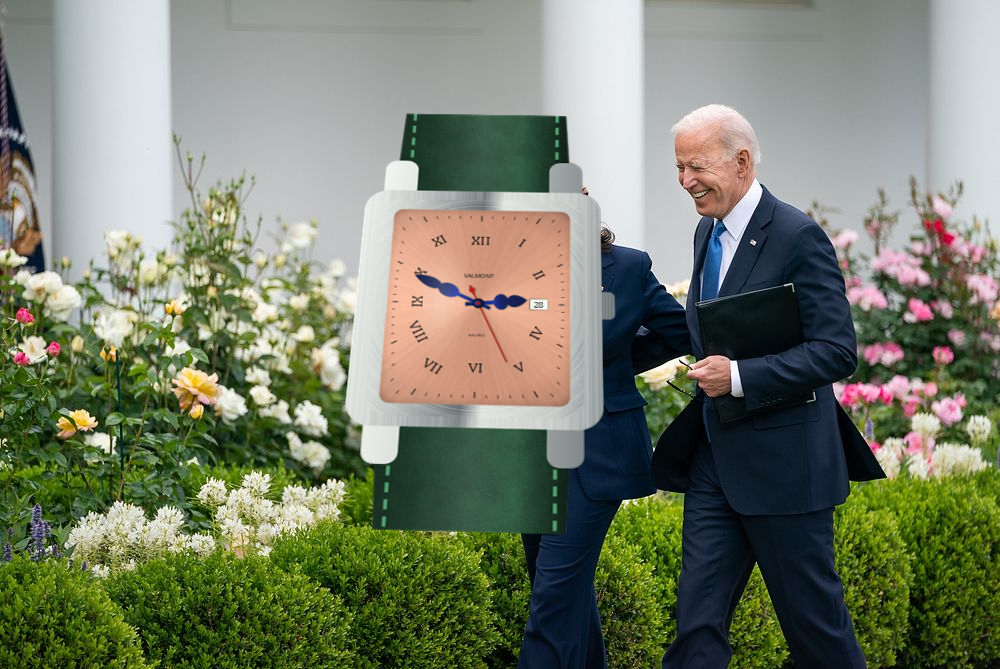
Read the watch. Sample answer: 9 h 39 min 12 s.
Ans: 2 h 49 min 26 s
